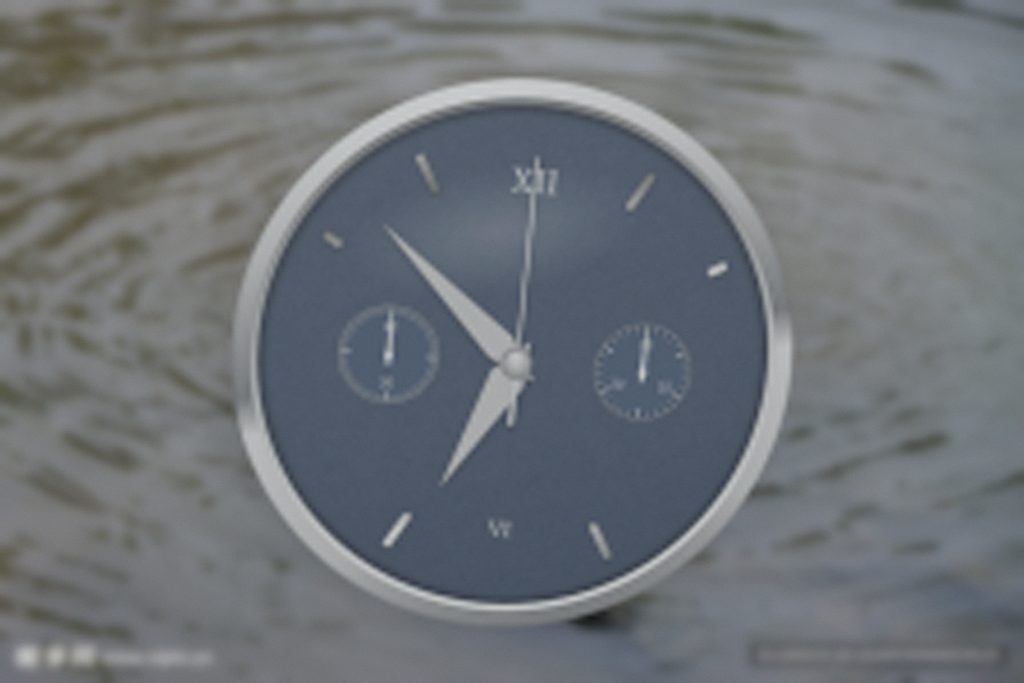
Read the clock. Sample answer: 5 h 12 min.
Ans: 6 h 52 min
